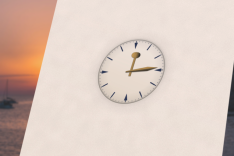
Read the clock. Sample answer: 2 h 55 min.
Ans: 12 h 14 min
